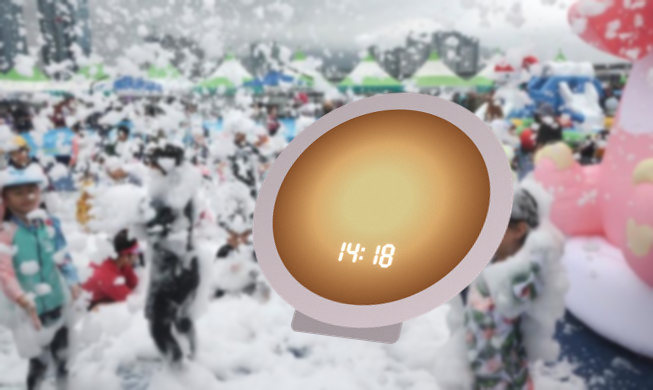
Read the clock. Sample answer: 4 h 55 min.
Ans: 14 h 18 min
